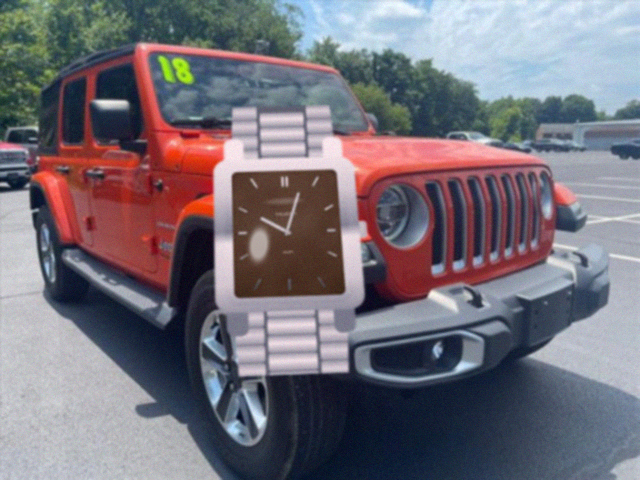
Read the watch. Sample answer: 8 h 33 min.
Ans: 10 h 03 min
